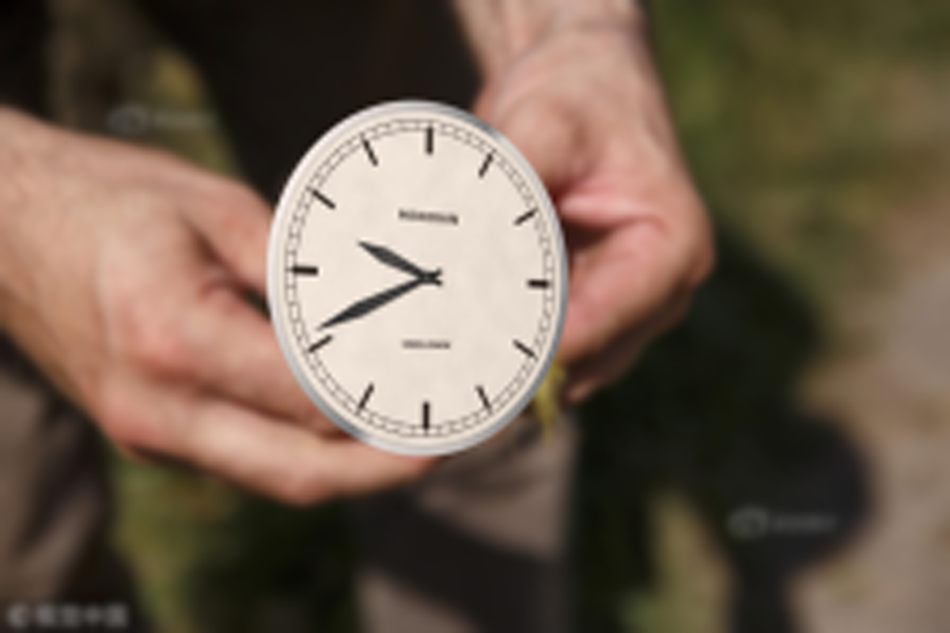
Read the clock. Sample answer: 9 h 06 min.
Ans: 9 h 41 min
